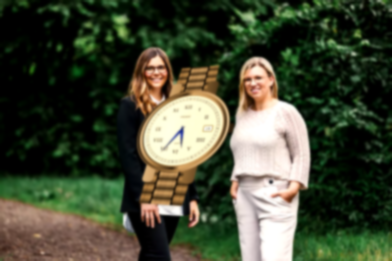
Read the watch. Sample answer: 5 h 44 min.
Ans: 5 h 35 min
